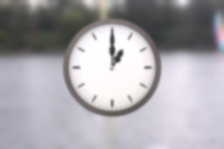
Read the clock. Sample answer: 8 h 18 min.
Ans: 1 h 00 min
